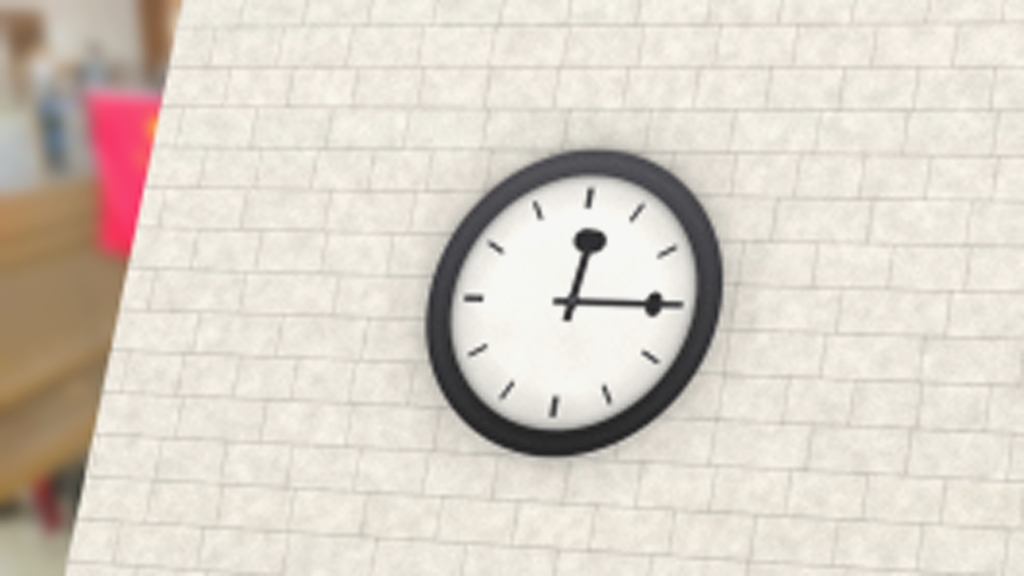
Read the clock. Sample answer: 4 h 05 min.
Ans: 12 h 15 min
